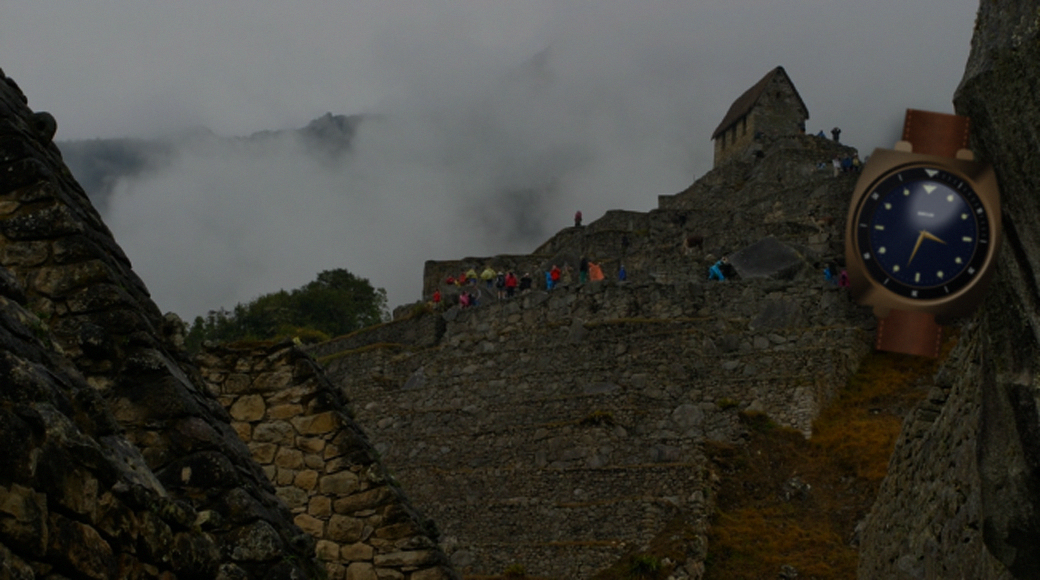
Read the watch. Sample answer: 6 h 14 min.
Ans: 3 h 33 min
